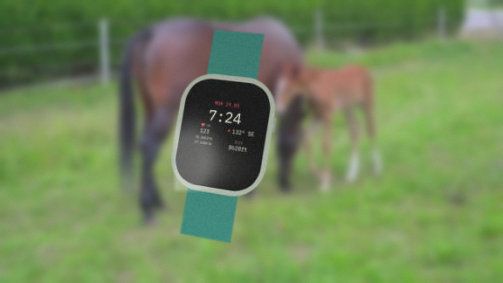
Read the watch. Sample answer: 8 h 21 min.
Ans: 7 h 24 min
